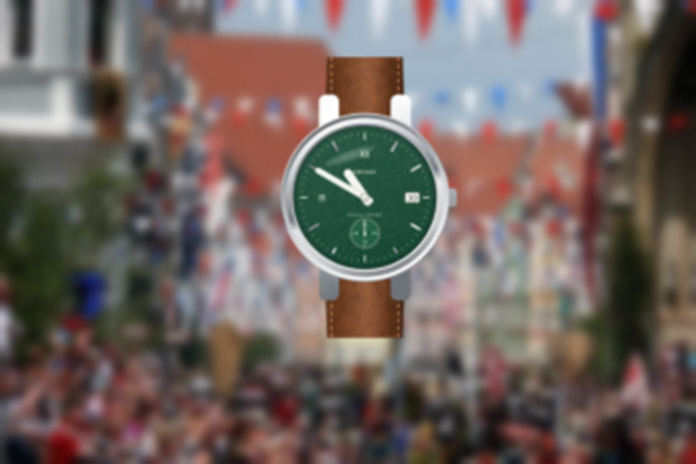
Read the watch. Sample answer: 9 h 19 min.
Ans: 10 h 50 min
